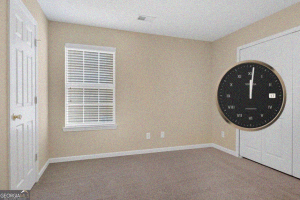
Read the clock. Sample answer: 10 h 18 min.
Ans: 12 h 01 min
